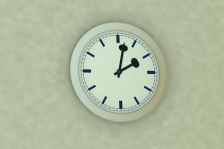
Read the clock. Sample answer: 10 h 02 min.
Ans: 2 h 02 min
